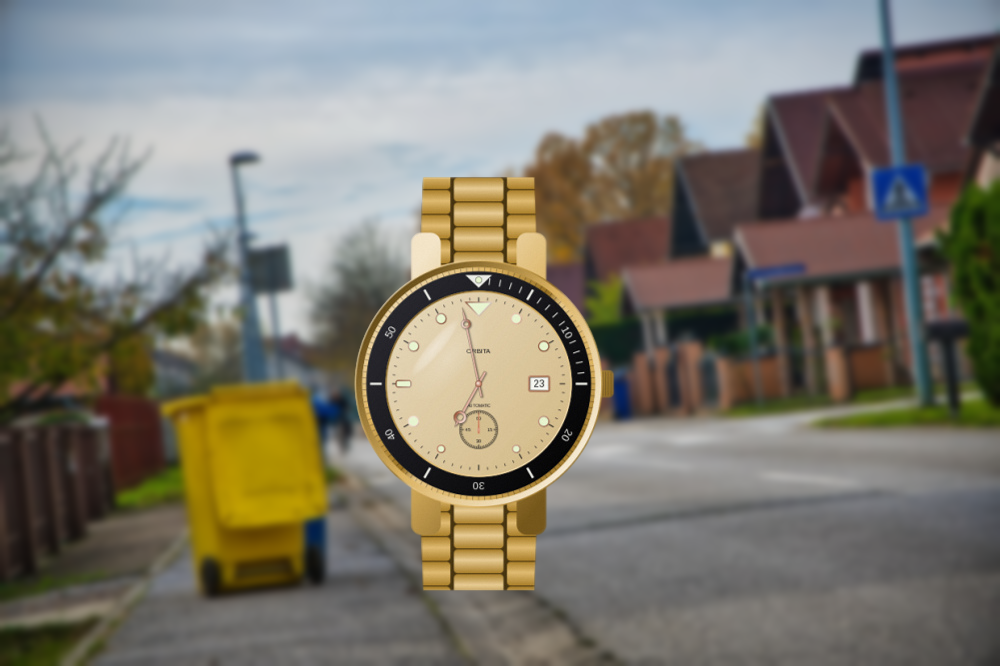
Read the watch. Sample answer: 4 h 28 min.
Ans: 6 h 58 min
